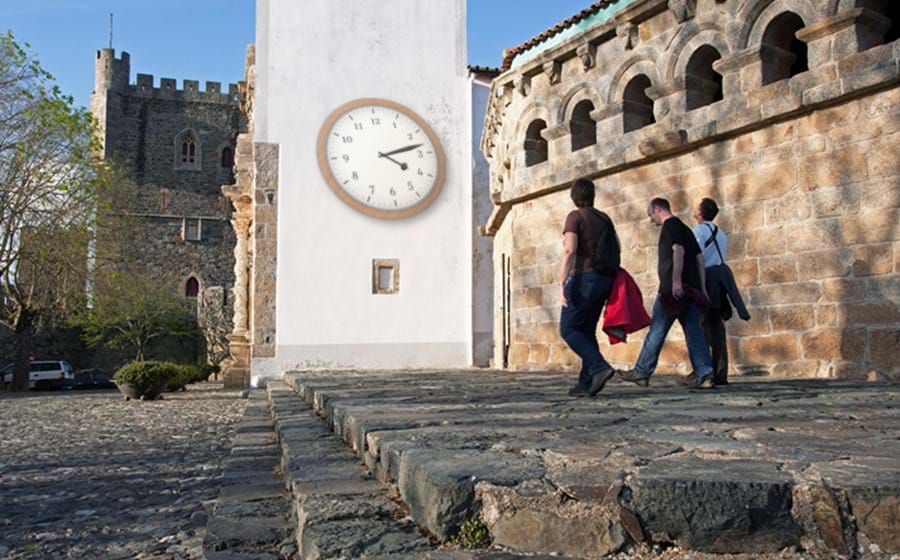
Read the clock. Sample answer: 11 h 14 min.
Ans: 4 h 13 min
